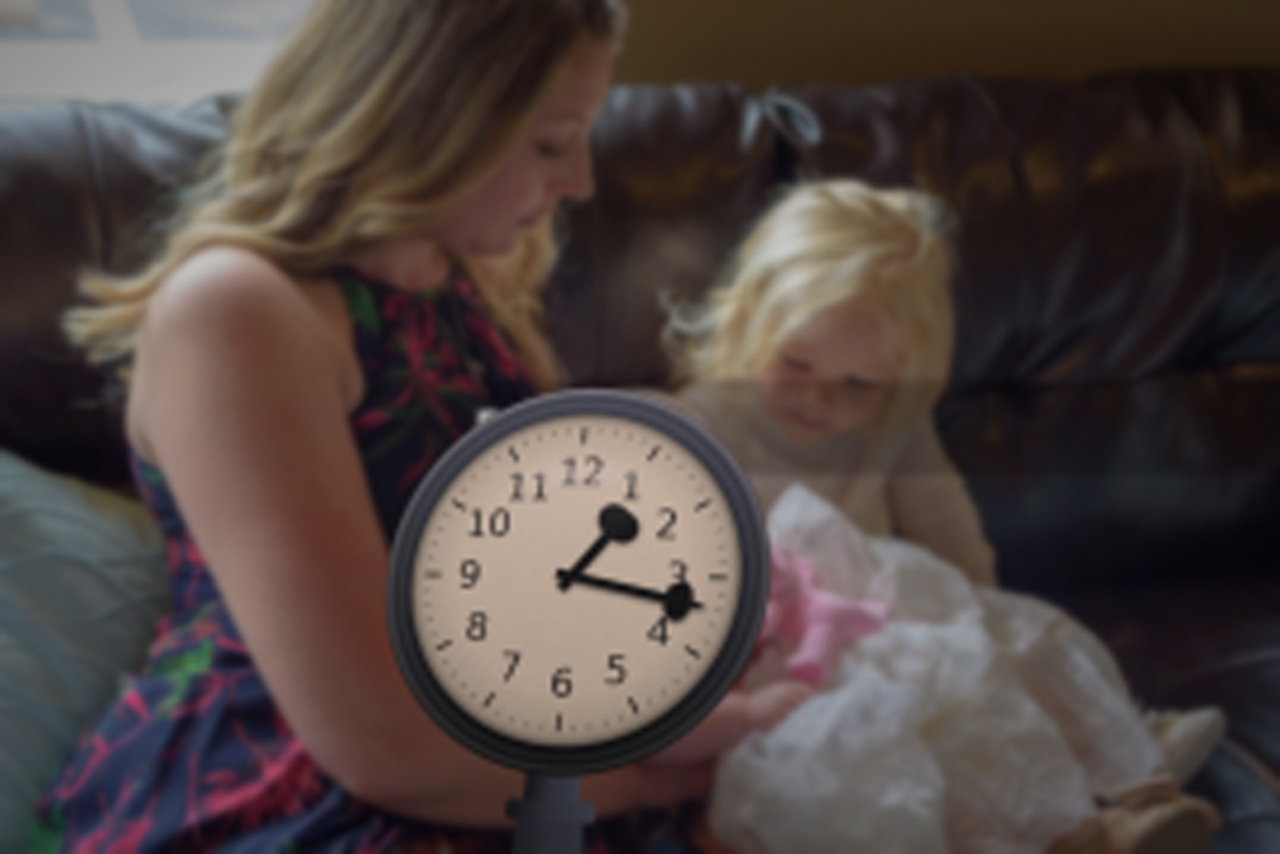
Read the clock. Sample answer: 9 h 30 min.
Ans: 1 h 17 min
